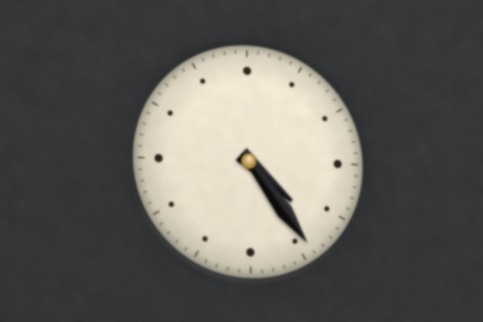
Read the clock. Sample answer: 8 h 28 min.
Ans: 4 h 24 min
